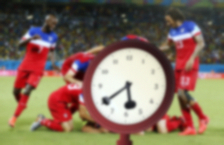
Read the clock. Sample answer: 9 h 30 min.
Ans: 5 h 39 min
